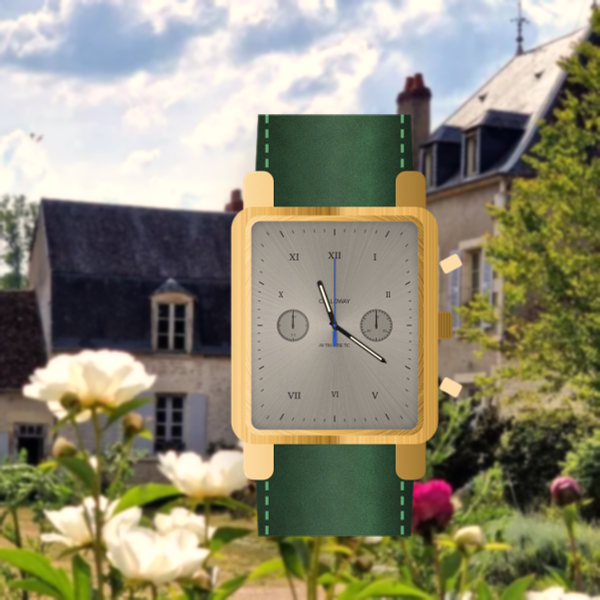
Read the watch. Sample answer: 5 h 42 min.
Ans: 11 h 21 min
